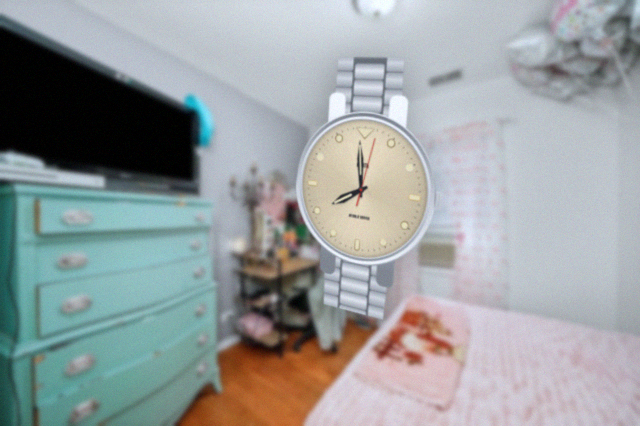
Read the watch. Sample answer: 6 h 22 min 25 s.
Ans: 7 h 59 min 02 s
